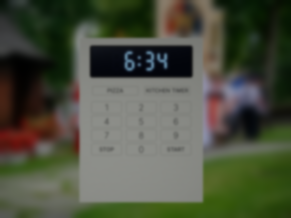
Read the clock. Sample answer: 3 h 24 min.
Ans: 6 h 34 min
